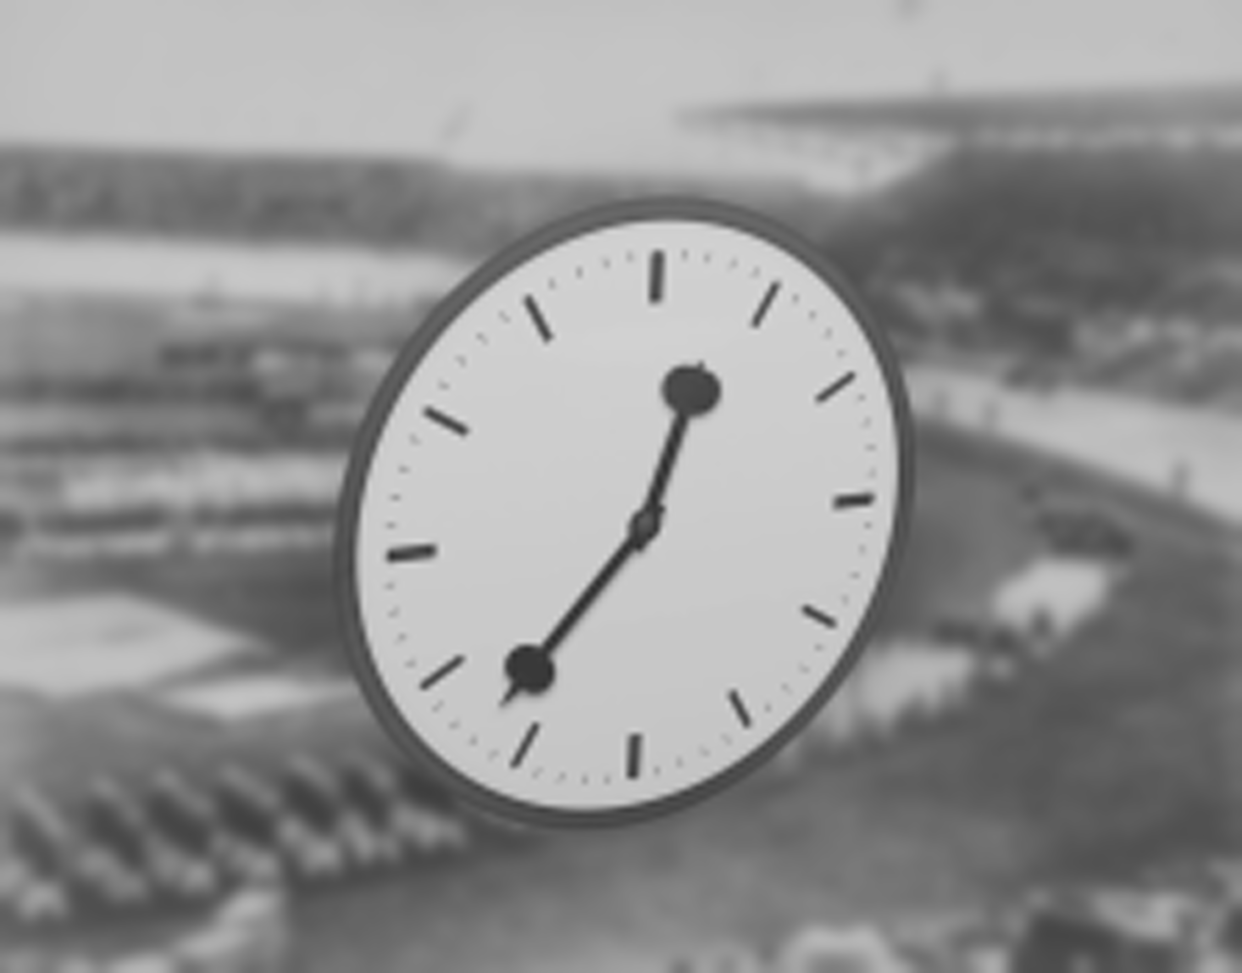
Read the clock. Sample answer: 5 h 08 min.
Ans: 12 h 37 min
